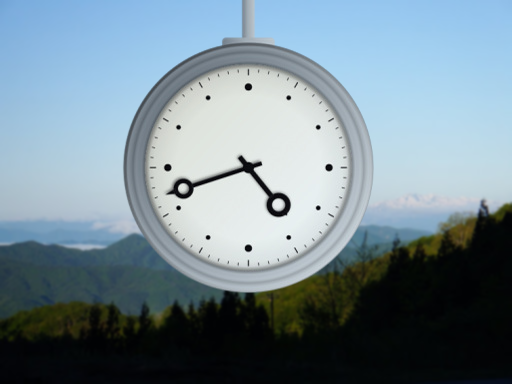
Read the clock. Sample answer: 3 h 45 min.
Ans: 4 h 42 min
